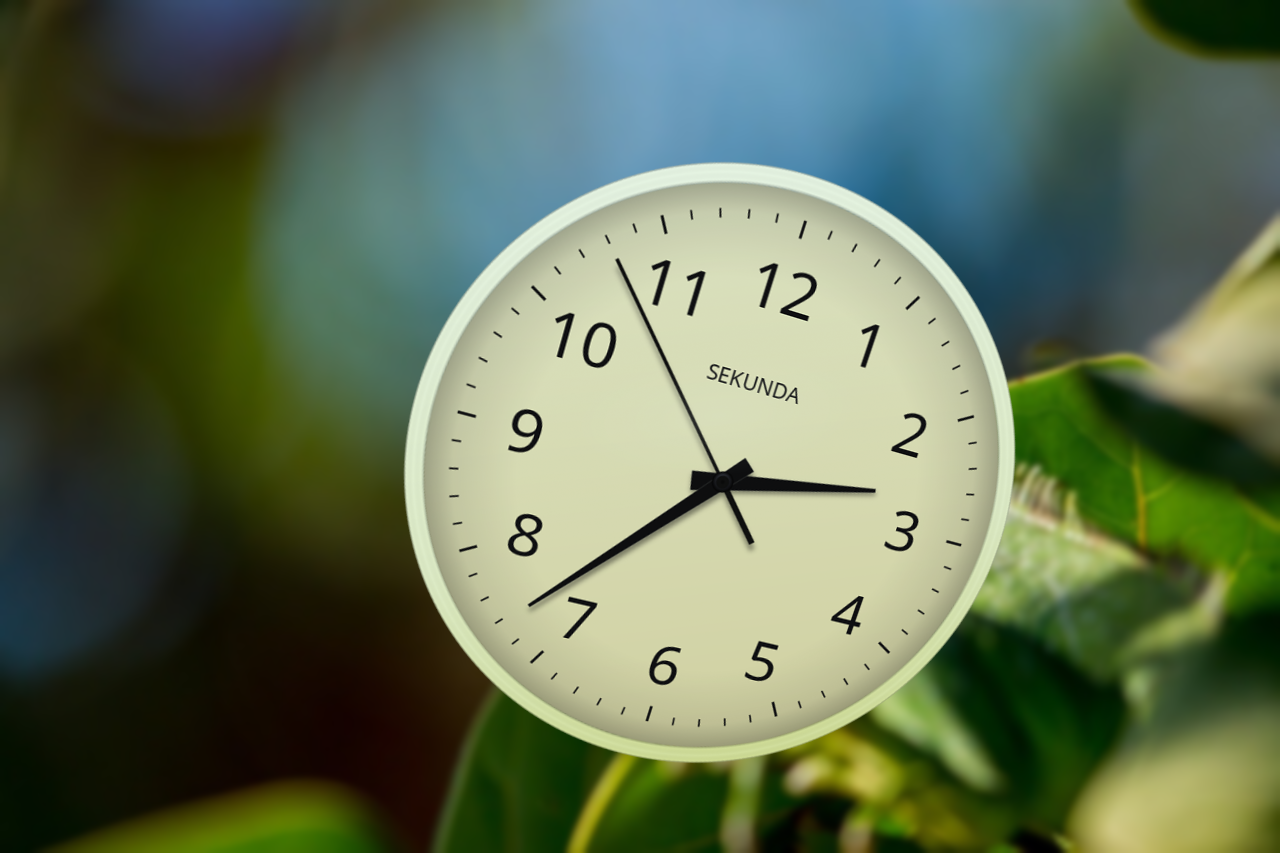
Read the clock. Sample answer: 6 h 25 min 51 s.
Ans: 2 h 36 min 53 s
